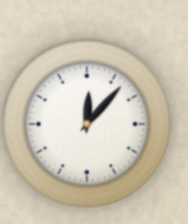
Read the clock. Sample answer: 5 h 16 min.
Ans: 12 h 07 min
